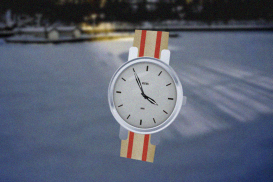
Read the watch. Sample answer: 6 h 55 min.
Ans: 3 h 55 min
